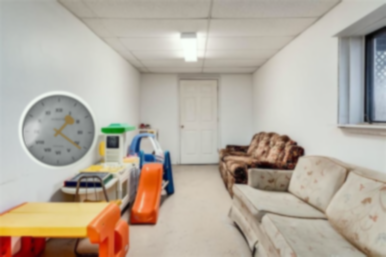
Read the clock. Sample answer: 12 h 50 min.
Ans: 1 h 21 min
